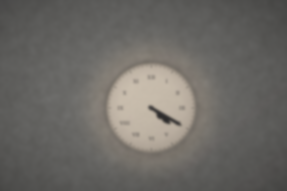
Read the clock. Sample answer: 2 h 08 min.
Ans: 4 h 20 min
